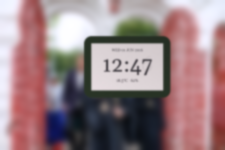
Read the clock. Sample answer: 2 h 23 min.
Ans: 12 h 47 min
